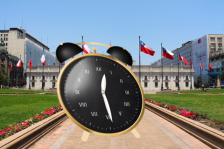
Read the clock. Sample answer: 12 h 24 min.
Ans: 12 h 29 min
